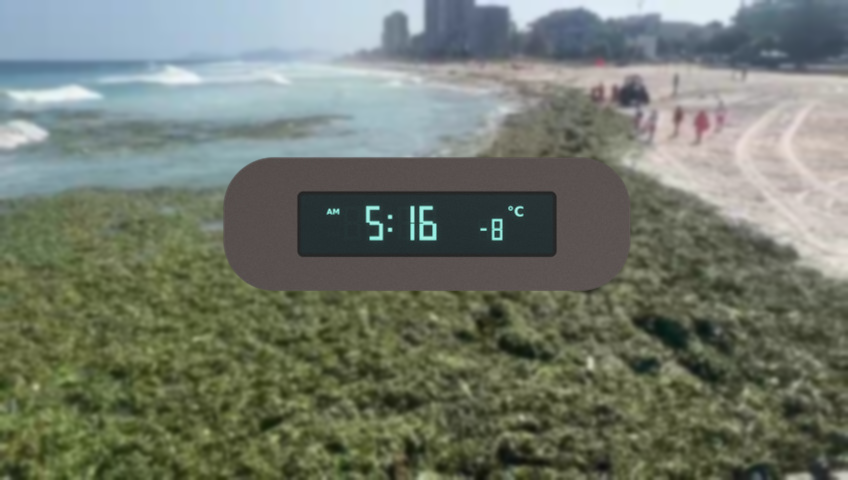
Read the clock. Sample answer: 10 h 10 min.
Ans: 5 h 16 min
